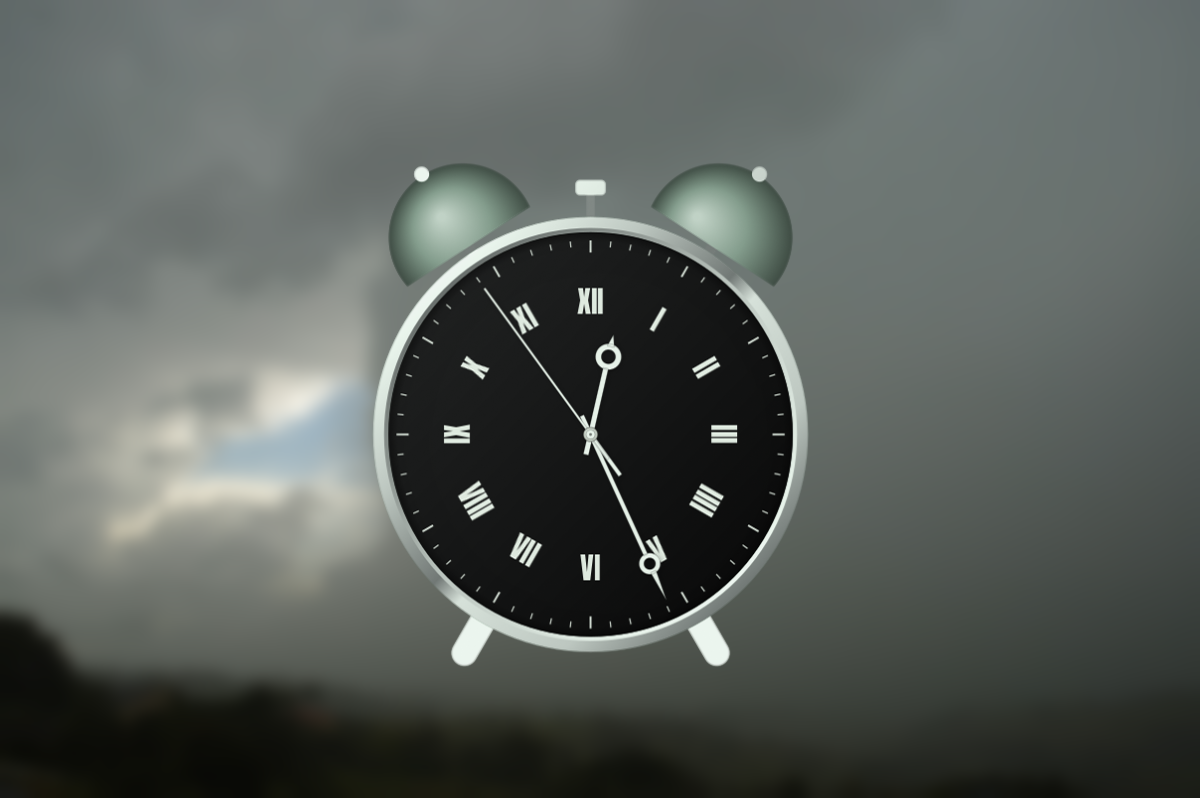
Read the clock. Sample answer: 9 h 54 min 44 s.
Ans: 12 h 25 min 54 s
